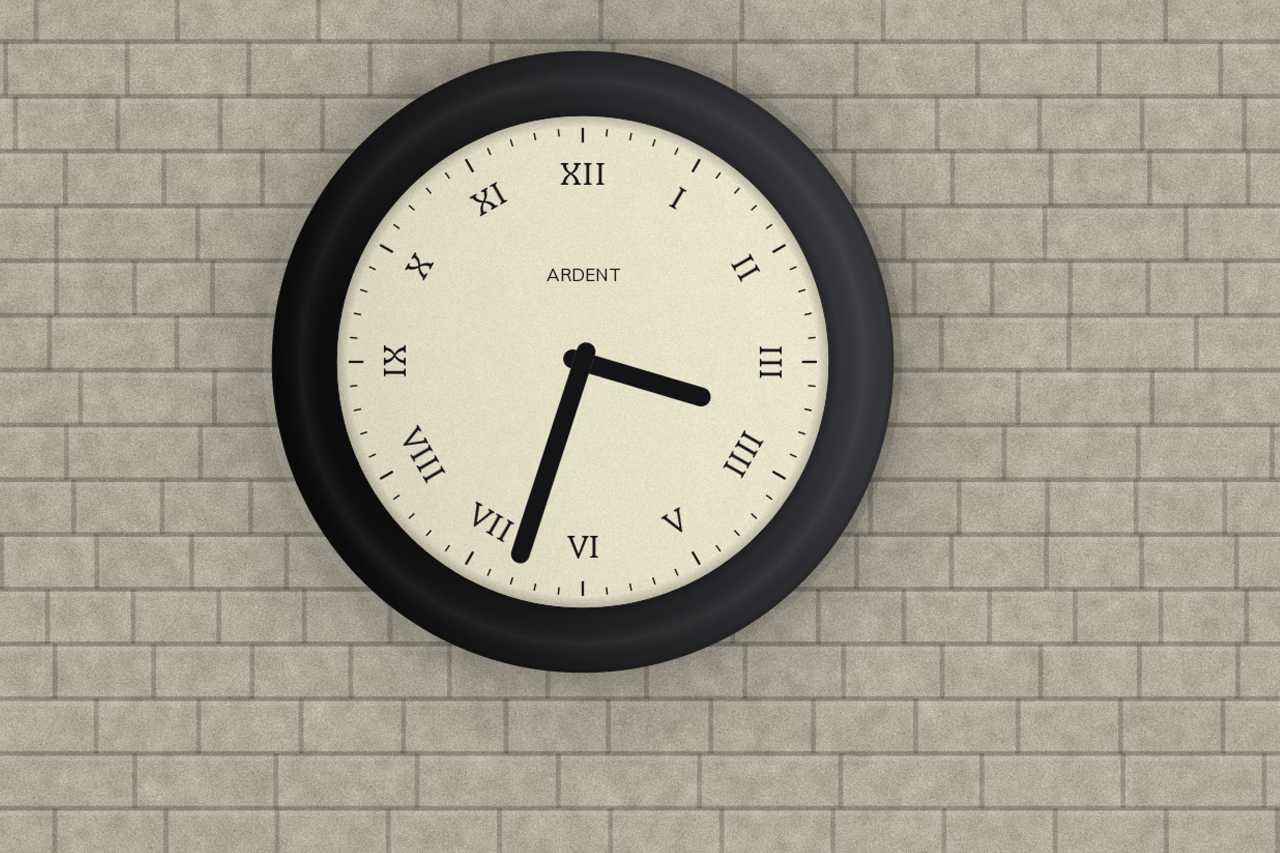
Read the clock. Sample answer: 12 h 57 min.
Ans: 3 h 33 min
